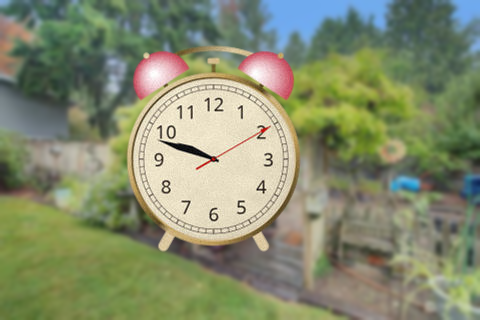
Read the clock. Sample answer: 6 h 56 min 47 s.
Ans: 9 h 48 min 10 s
